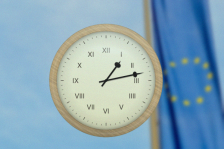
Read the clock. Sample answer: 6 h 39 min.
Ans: 1 h 13 min
